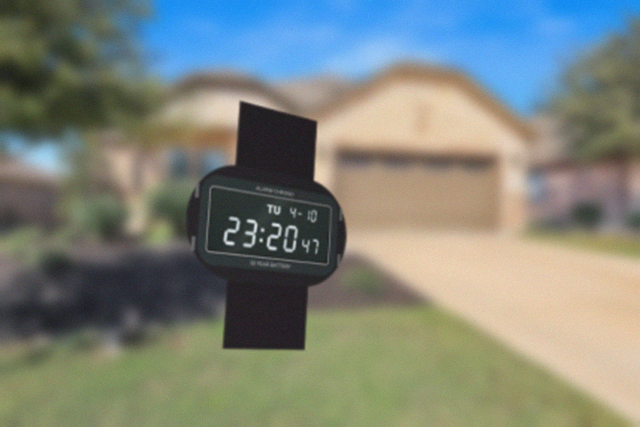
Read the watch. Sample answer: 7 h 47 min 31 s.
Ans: 23 h 20 min 47 s
